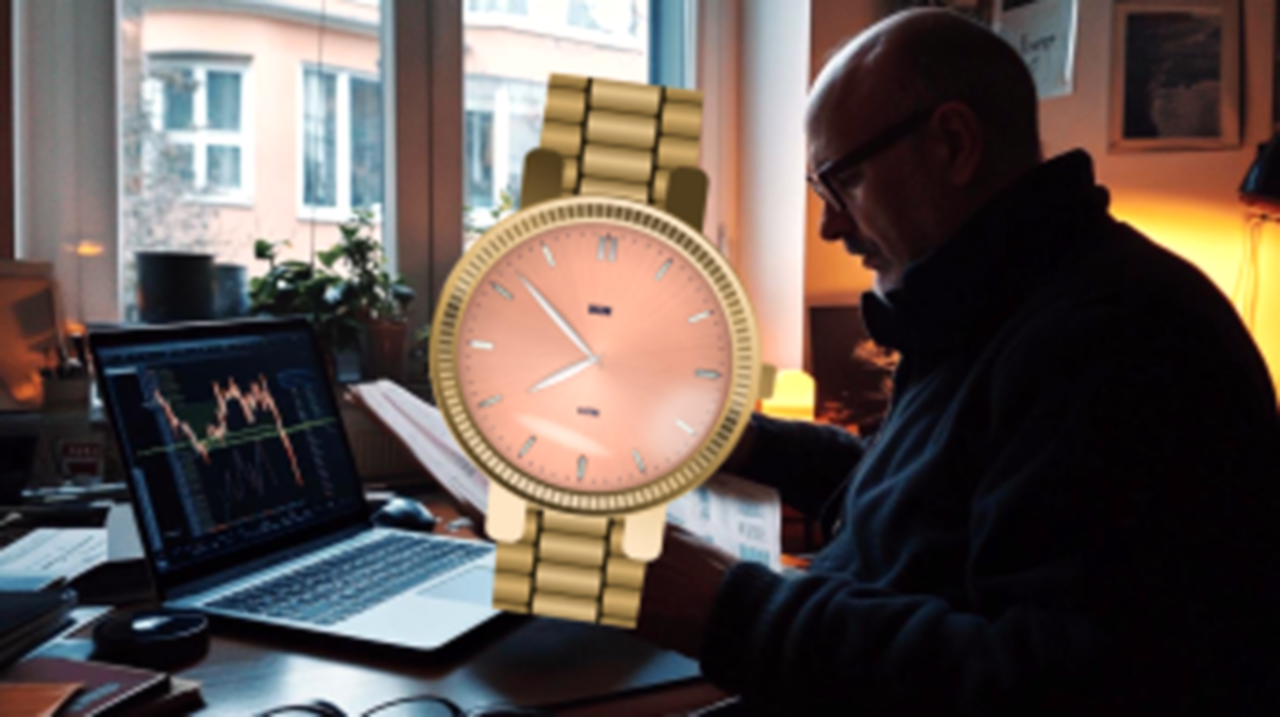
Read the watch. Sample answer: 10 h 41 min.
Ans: 7 h 52 min
